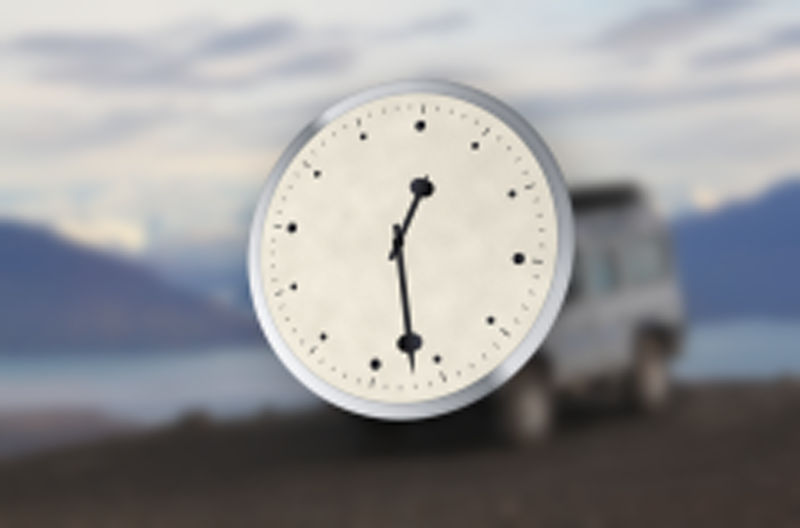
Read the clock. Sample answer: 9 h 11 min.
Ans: 12 h 27 min
